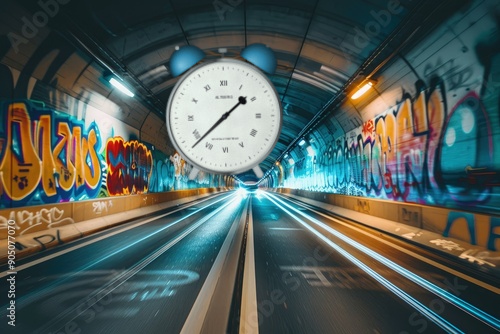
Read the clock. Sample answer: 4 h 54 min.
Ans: 1 h 38 min
